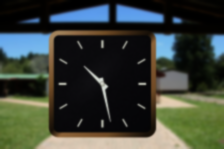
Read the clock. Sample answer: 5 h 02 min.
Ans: 10 h 28 min
